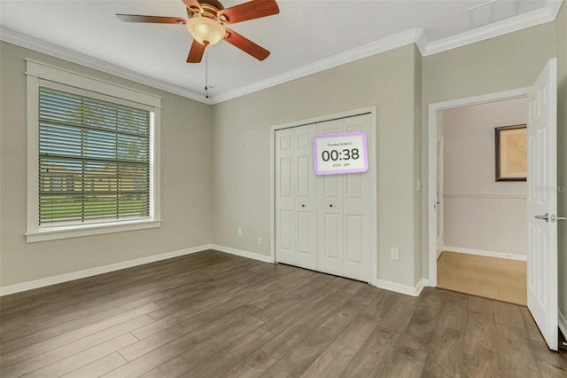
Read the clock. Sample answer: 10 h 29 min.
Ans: 0 h 38 min
